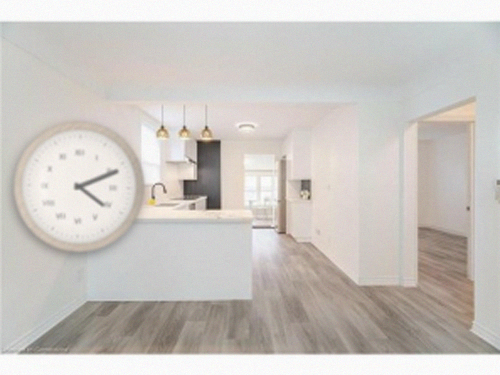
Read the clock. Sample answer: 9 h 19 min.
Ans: 4 h 11 min
